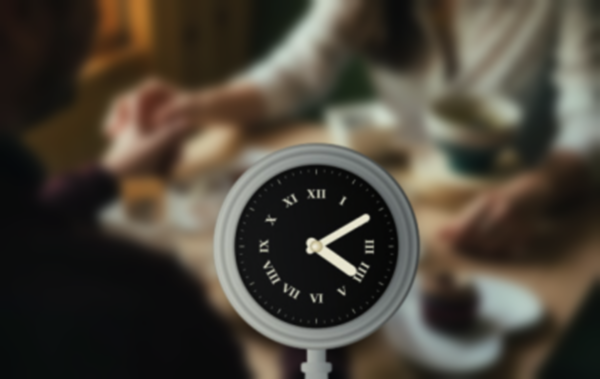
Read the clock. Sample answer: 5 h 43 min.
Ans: 4 h 10 min
